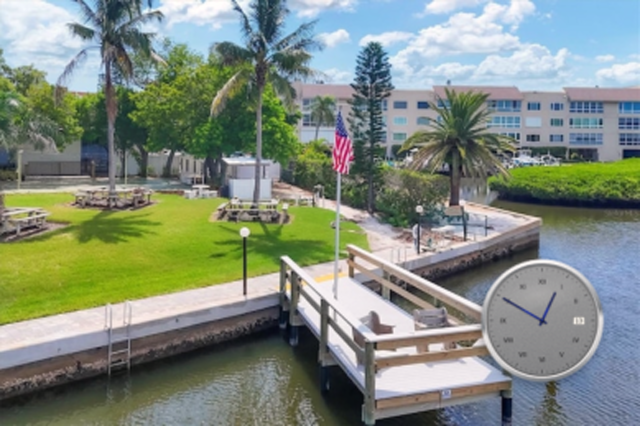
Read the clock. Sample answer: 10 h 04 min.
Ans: 12 h 50 min
